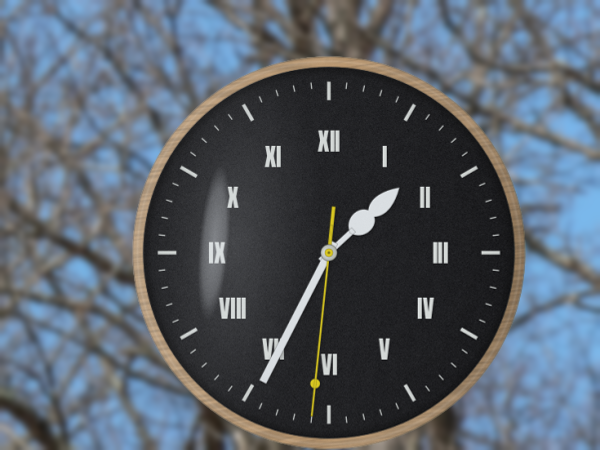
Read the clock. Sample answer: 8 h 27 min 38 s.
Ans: 1 h 34 min 31 s
